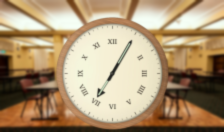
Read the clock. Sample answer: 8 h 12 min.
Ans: 7 h 05 min
